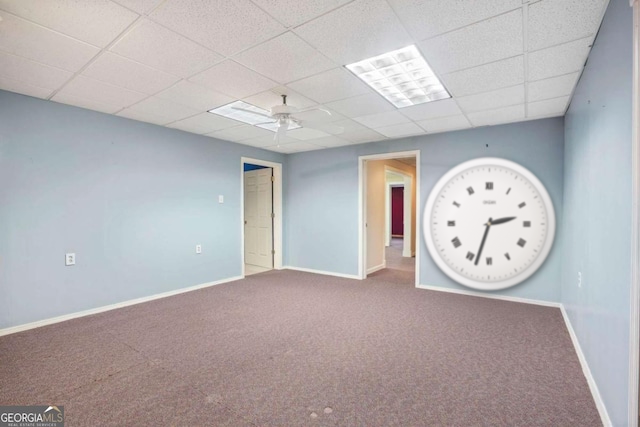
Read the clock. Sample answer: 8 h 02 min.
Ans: 2 h 33 min
